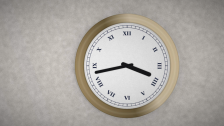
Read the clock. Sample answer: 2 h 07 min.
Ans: 3 h 43 min
